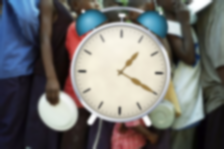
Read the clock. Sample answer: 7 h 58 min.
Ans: 1 h 20 min
